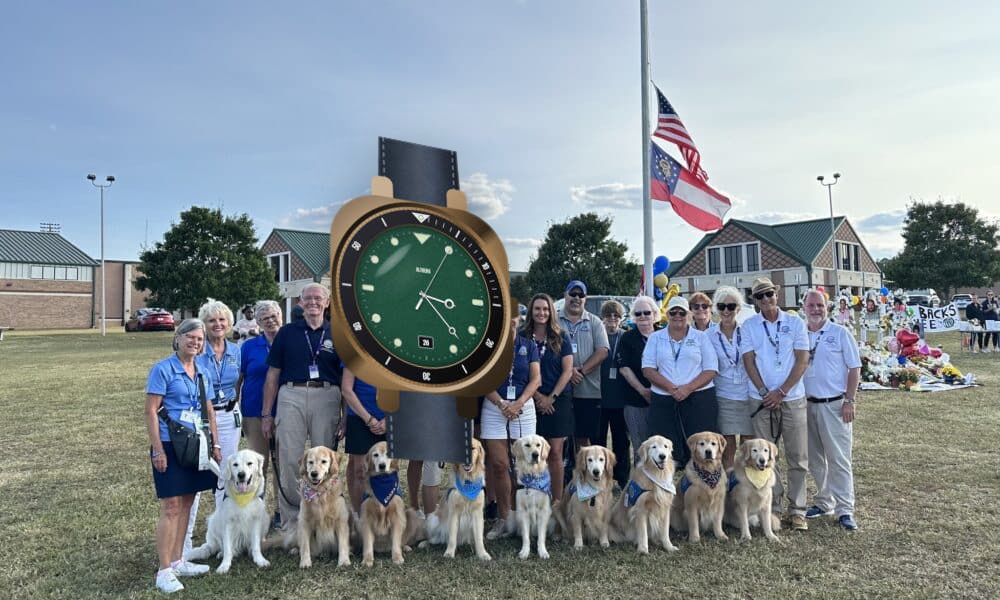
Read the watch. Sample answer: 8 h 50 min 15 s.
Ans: 3 h 23 min 05 s
